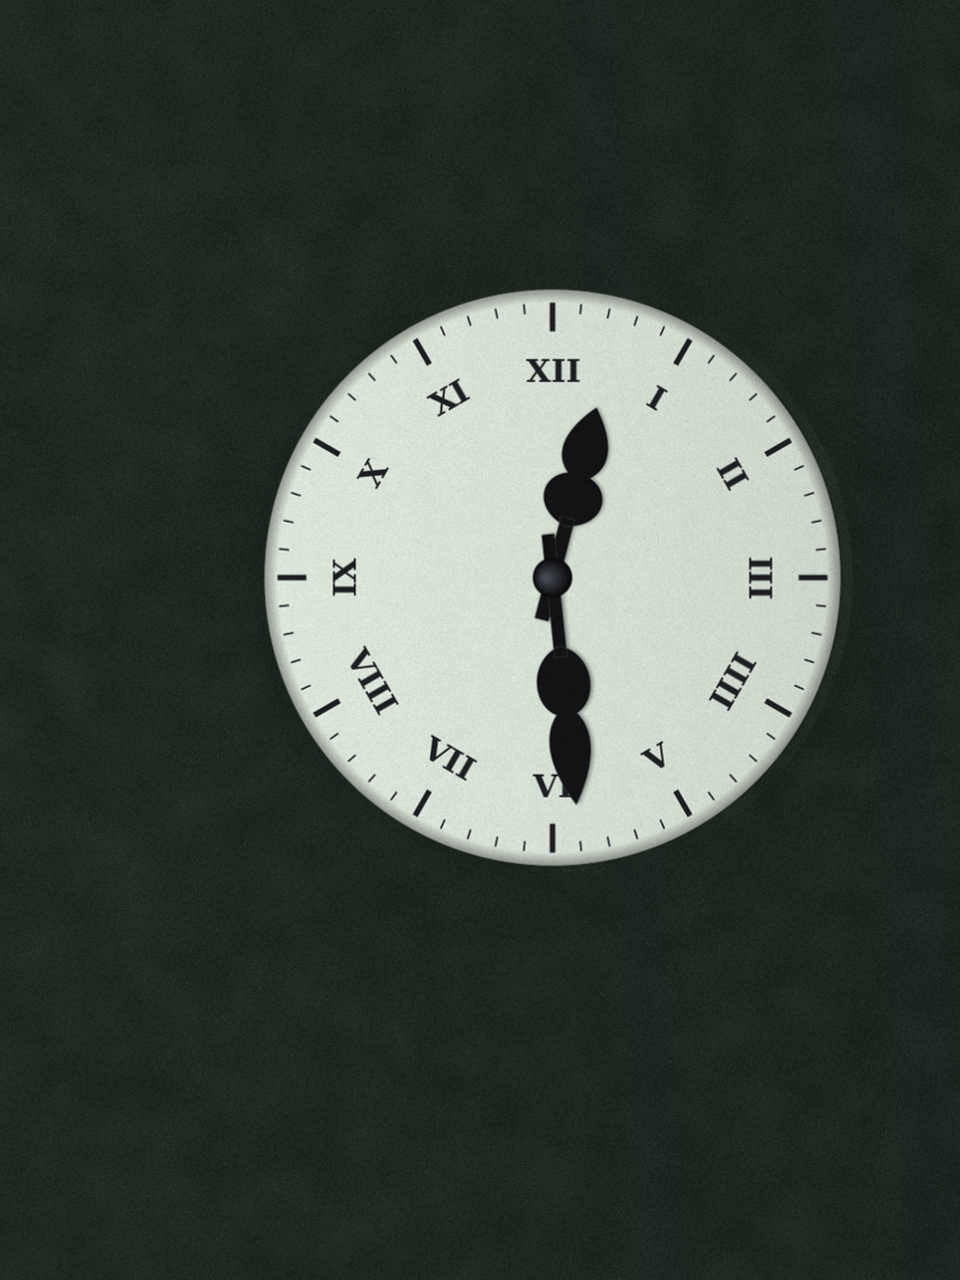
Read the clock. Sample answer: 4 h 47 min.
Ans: 12 h 29 min
